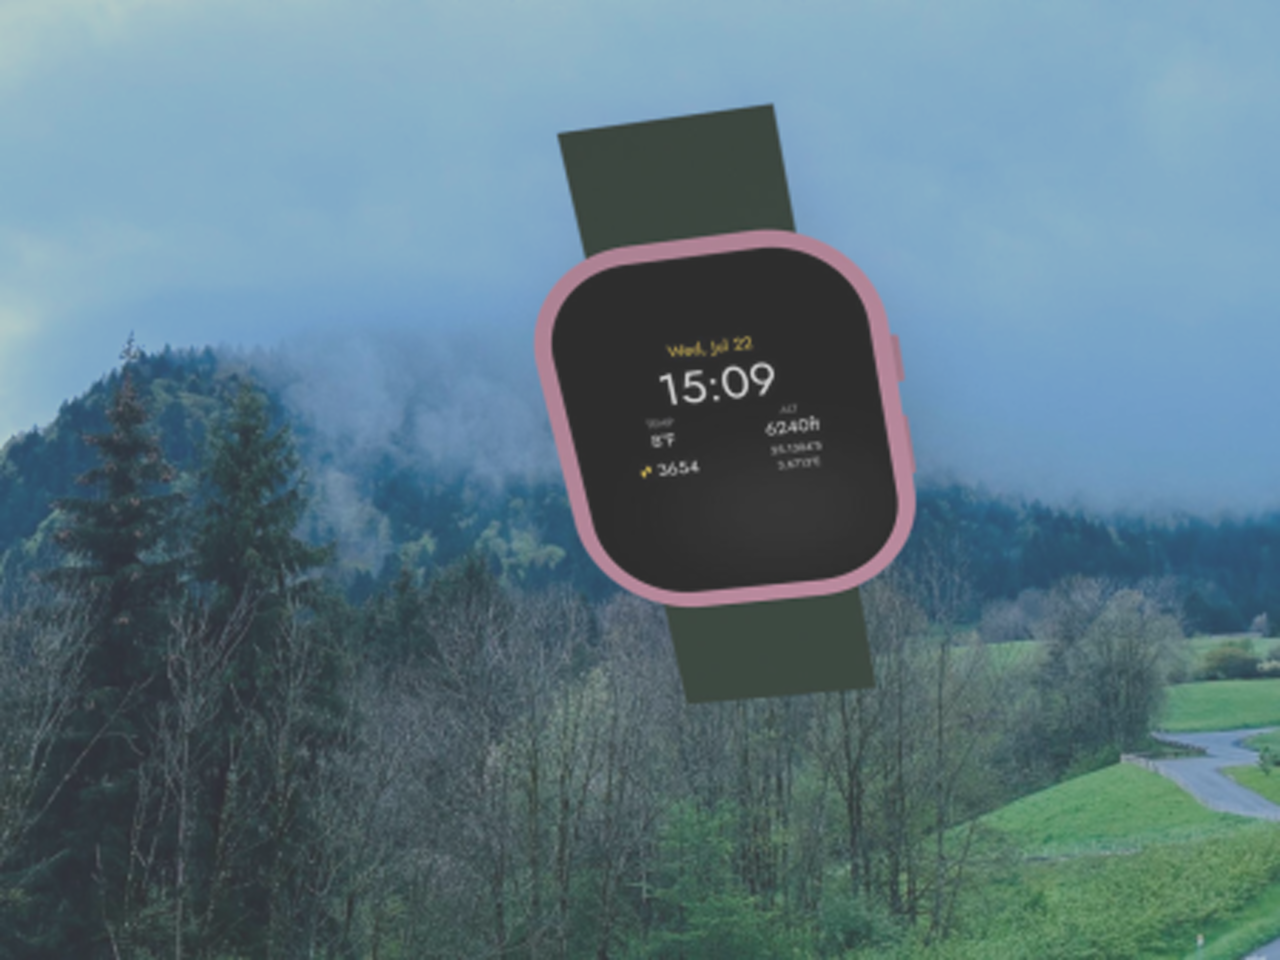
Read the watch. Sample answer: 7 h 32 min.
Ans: 15 h 09 min
